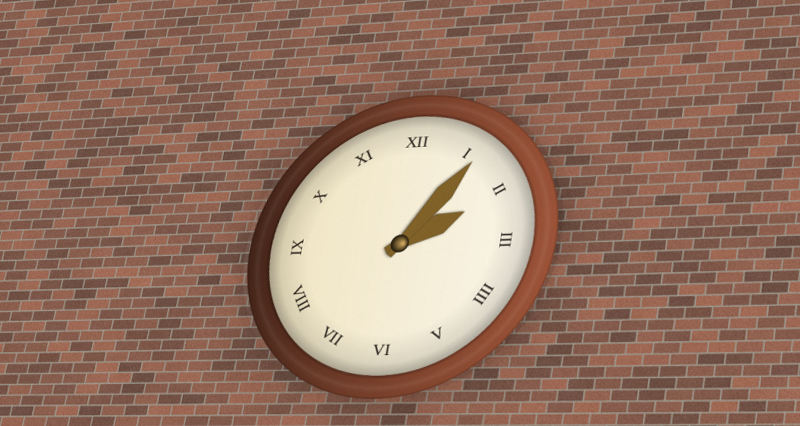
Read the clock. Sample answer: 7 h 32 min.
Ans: 2 h 06 min
